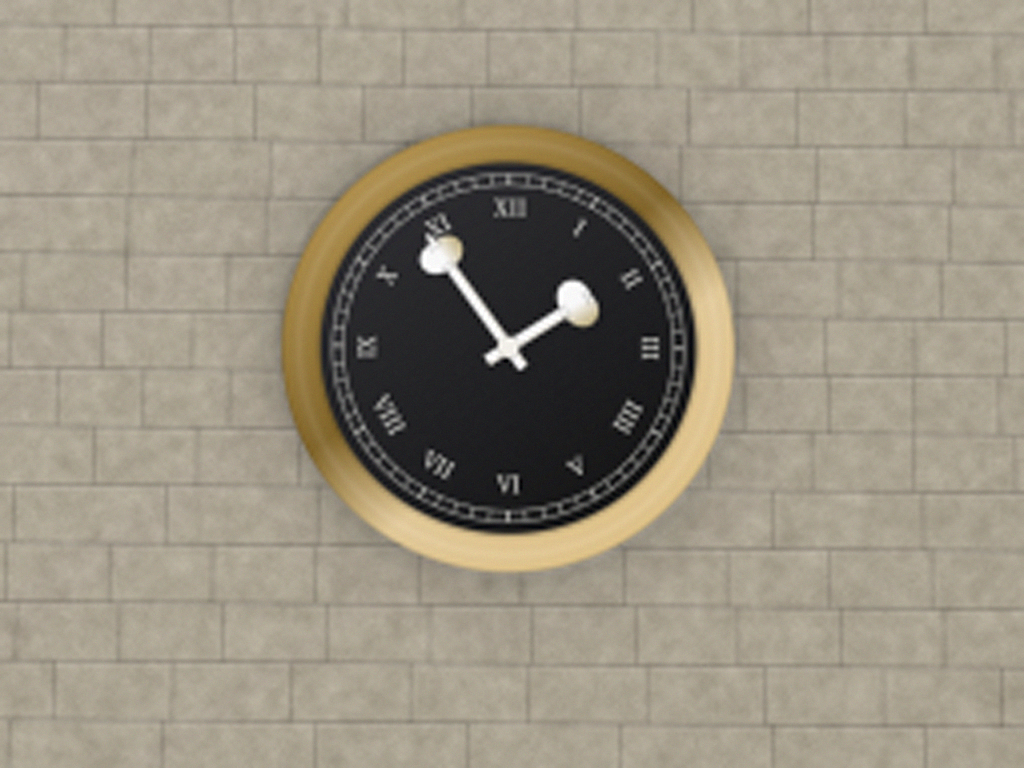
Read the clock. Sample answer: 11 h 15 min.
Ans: 1 h 54 min
